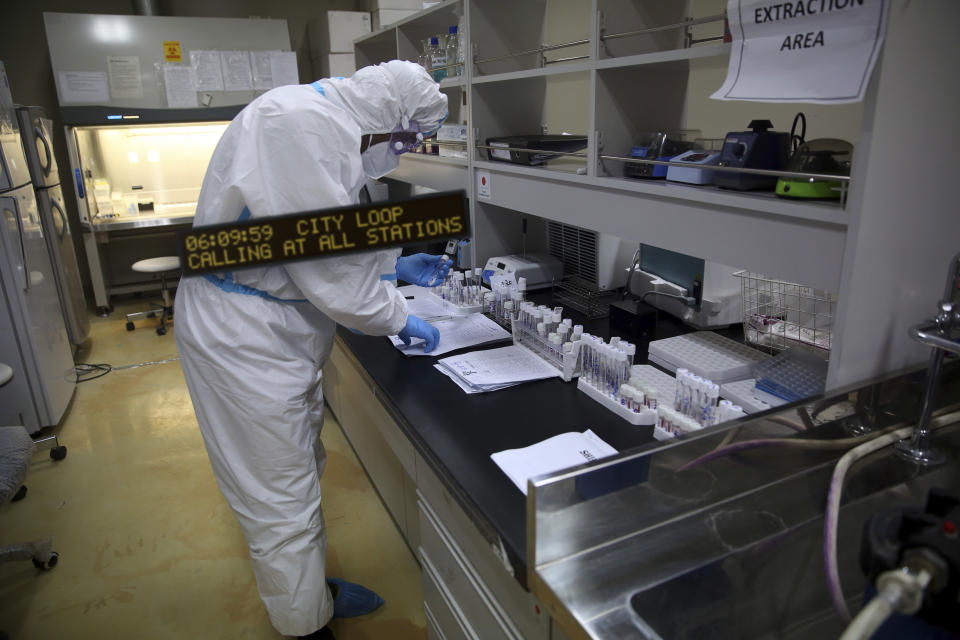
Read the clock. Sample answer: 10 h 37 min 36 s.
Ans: 6 h 09 min 59 s
